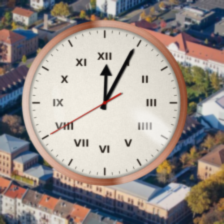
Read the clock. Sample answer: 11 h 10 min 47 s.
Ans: 12 h 04 min 40 s
